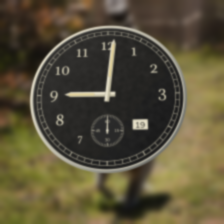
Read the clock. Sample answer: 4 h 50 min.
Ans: 9 h 01 min
